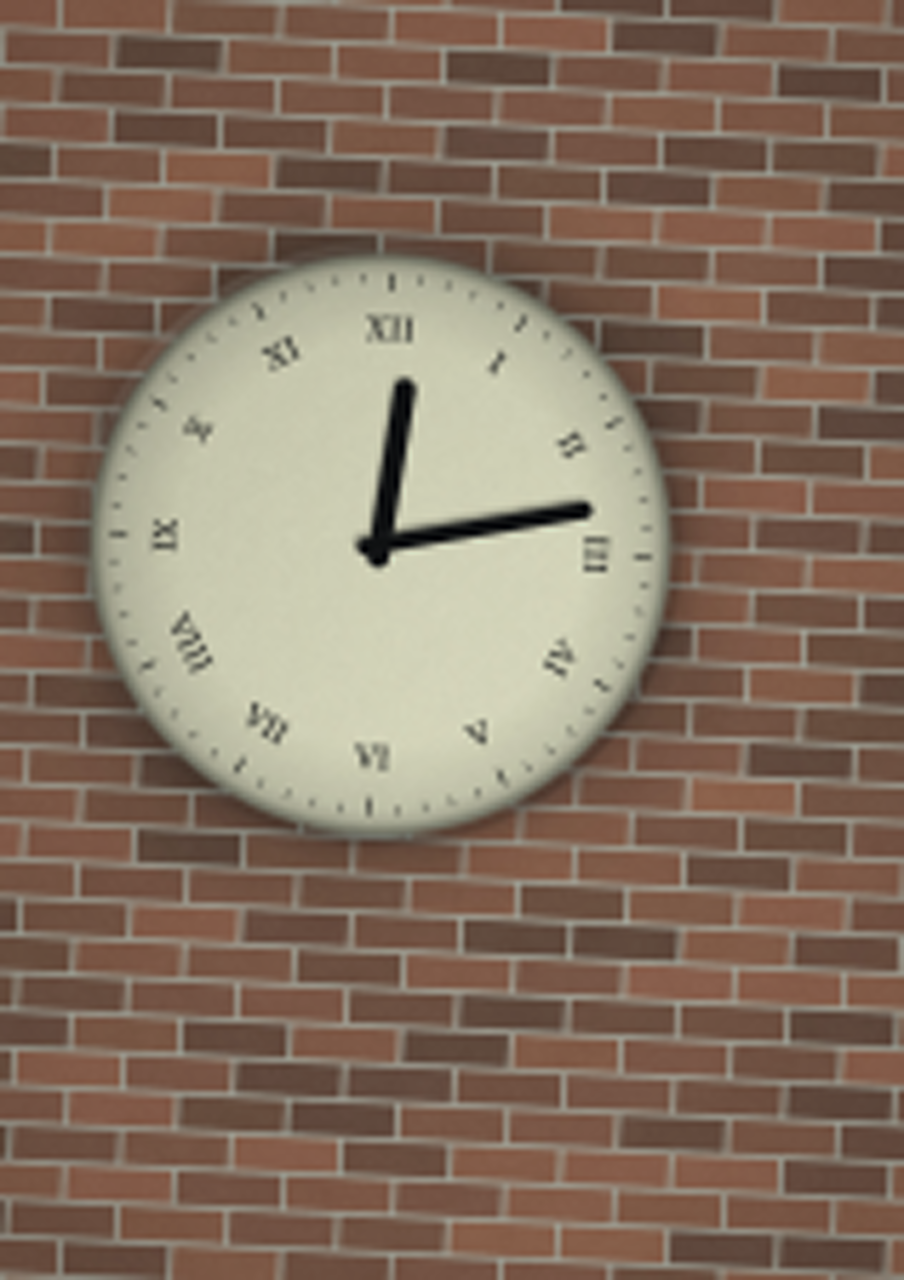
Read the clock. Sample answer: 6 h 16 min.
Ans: 12 h 13 min
